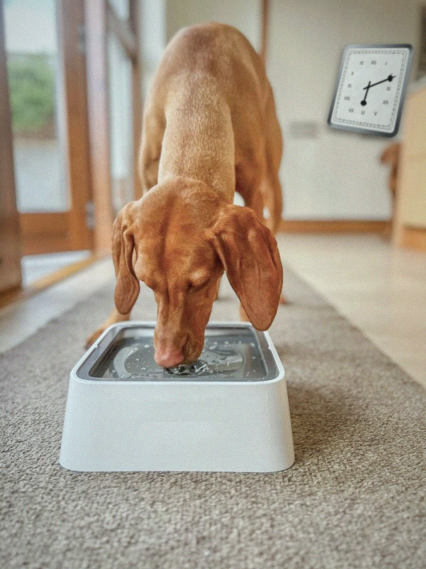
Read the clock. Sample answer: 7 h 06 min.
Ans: 6 h 11 min
